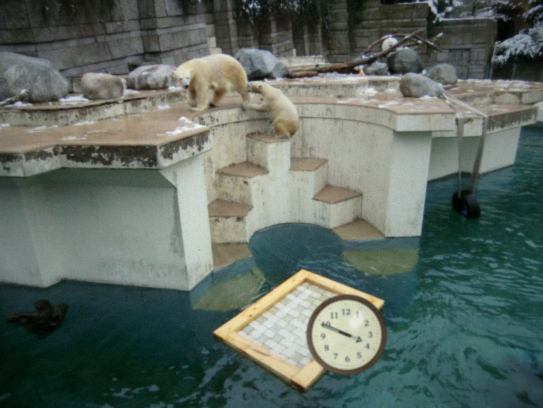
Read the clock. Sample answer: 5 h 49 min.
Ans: 3 h 49 min
